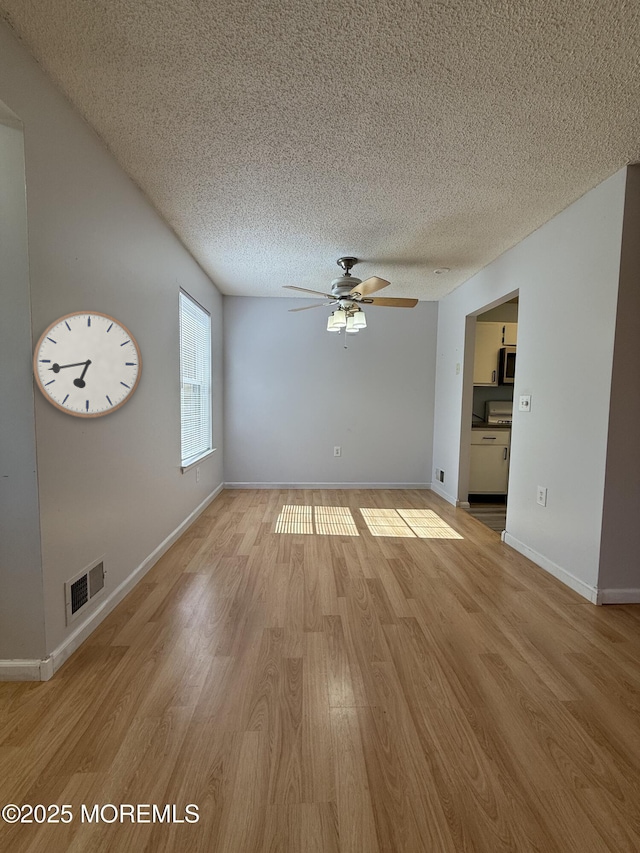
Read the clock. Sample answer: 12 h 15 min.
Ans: 6 h 43 min
